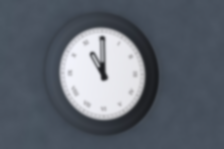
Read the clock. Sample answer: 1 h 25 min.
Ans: 11 h 00 min
